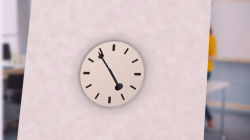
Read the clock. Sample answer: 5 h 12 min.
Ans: 4 h 54 min
